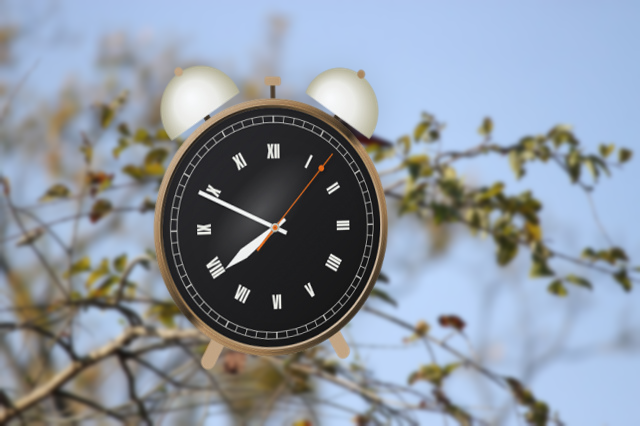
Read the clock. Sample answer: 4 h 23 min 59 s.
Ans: 7 h 49 min 07 s
